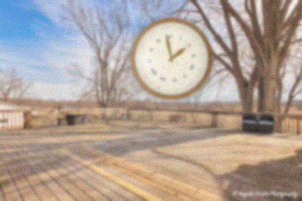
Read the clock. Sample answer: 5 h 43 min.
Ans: 1 h 59 min
